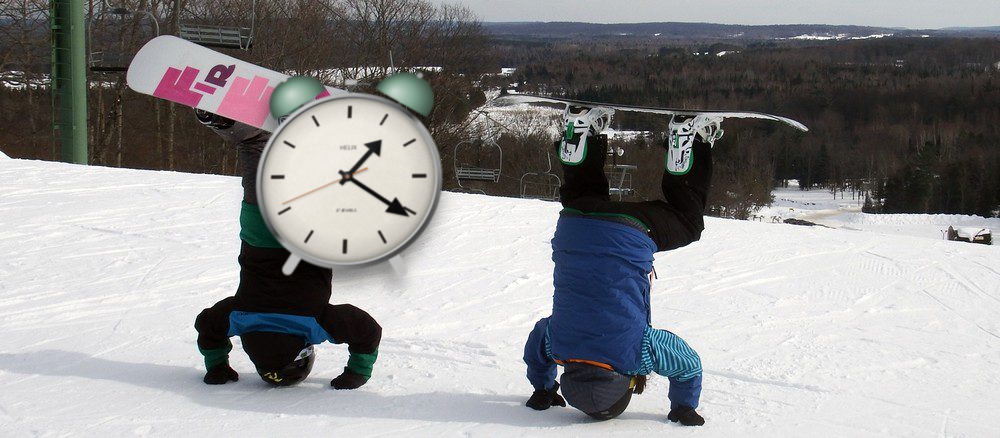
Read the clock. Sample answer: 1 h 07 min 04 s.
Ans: 1 h 20 min 41 s
